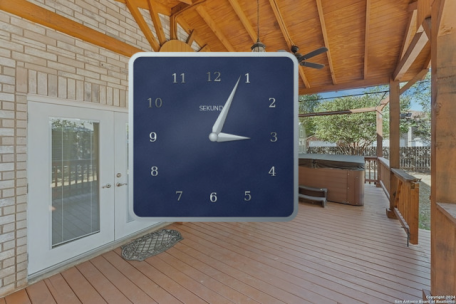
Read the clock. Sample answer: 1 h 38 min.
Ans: 3 h 04 min
